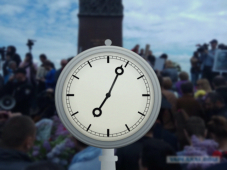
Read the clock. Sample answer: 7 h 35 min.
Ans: 7 h 04 min
